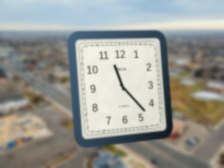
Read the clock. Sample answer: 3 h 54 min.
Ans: 11 h 23 min
